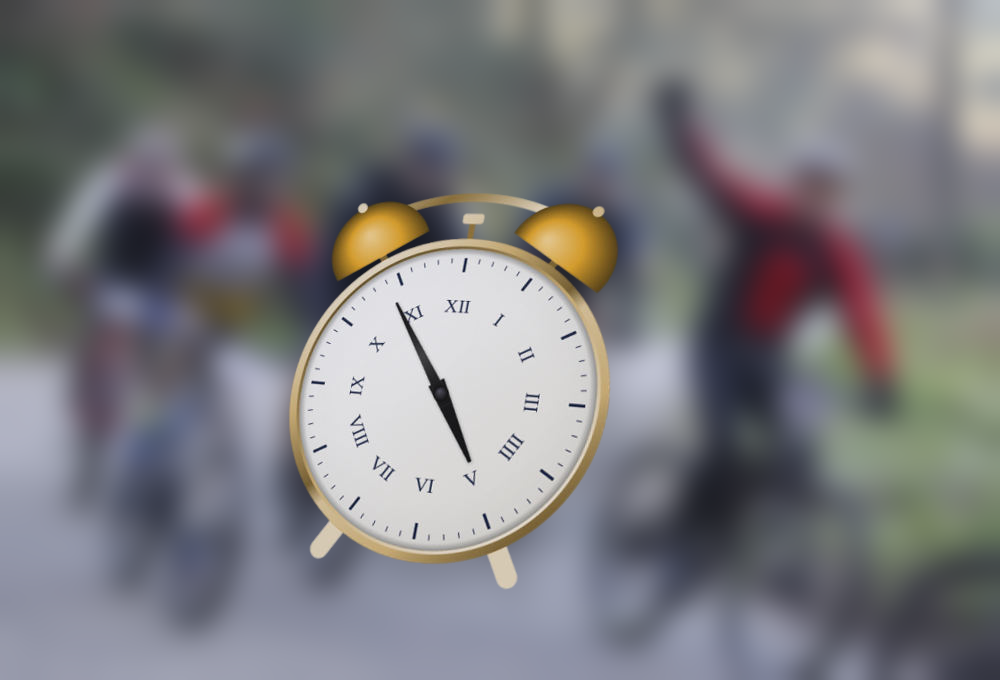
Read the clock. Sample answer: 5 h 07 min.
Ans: 4 h 54 min
